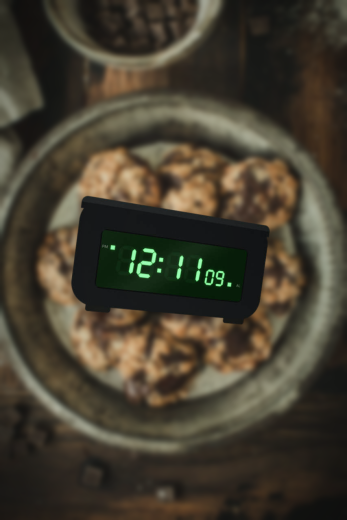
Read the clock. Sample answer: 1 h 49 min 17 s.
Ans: 12 h 11 min 09 s
